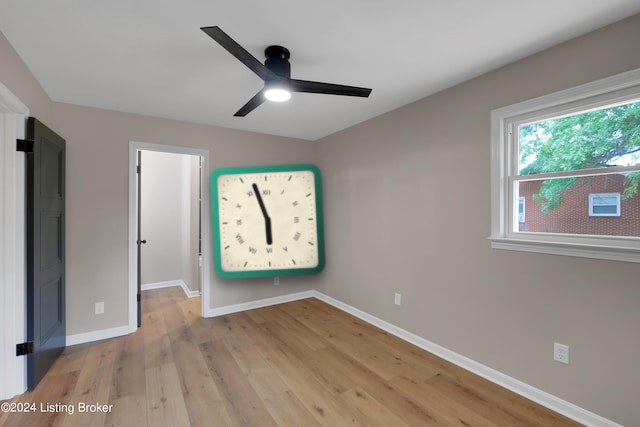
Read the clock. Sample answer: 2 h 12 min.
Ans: 5 h 57 min
